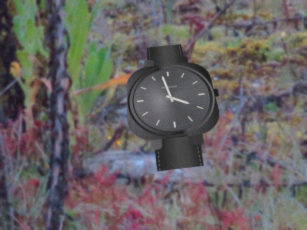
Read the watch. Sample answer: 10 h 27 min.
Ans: 3 h 58 min
